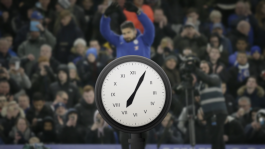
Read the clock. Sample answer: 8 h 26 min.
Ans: 7 h 05 min
